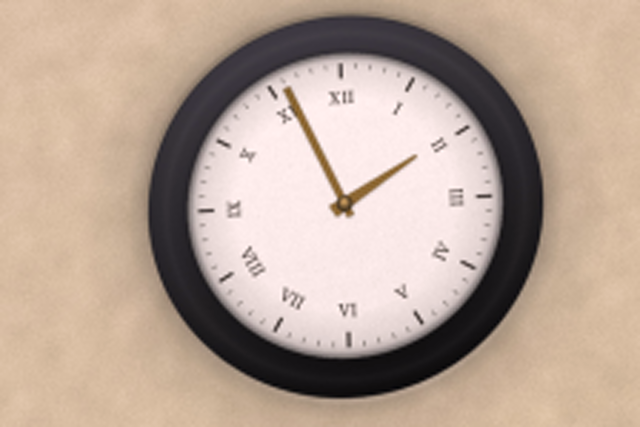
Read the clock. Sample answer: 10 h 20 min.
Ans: 1 h 56 min
